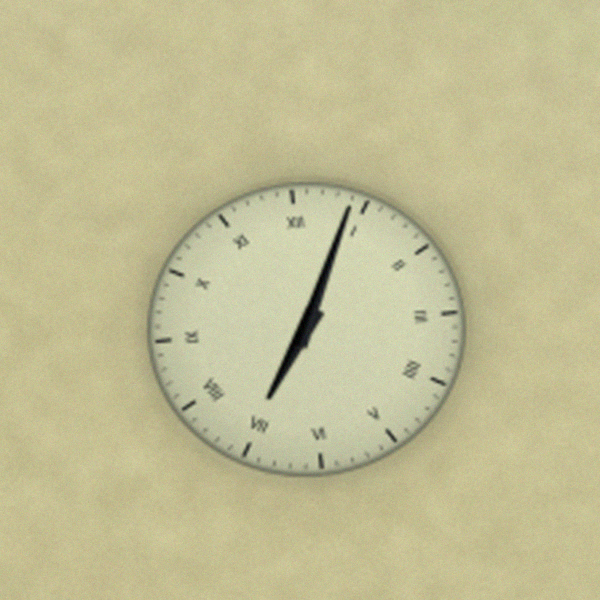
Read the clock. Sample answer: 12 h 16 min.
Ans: 7 h 04 min
